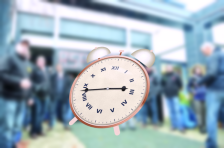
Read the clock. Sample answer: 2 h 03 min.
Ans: 2 h 43 min
